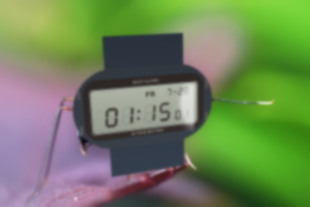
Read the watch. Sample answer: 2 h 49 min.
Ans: 1 h 15 min
